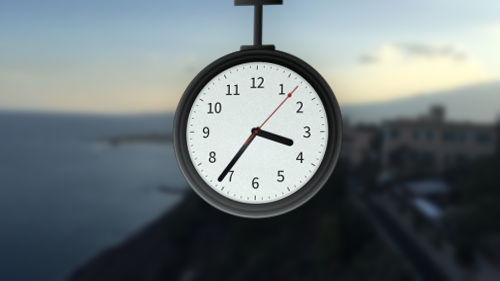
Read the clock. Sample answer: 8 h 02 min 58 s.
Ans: 3 h 36 min 07 s
